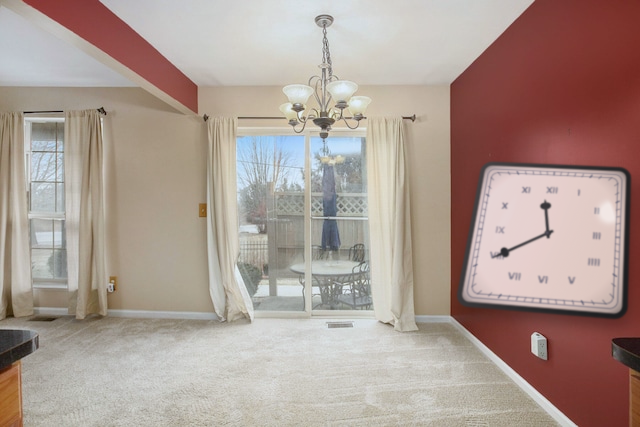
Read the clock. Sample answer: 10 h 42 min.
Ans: 11 h 40 min
